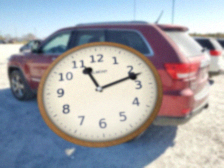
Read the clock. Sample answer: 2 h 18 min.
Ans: 11 h 12 min
